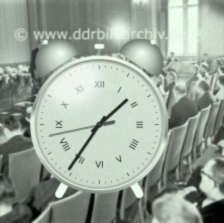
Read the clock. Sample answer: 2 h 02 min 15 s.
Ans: 1 h 35 min 43 s
